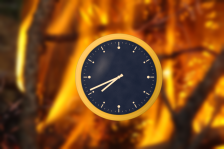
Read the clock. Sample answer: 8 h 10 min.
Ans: 7 h 41 min
